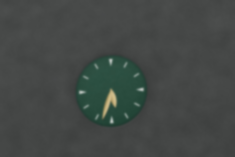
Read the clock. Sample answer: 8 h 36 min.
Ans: 5 h 33 min
